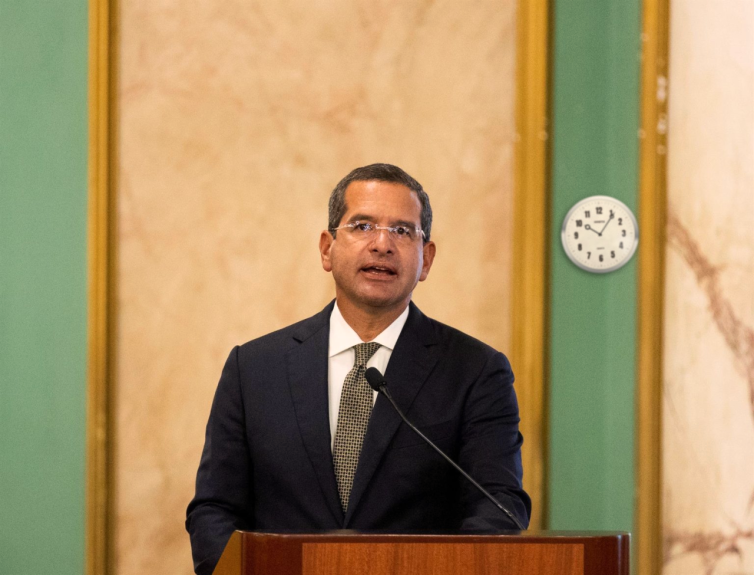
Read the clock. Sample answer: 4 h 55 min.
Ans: 10 h 06 min
